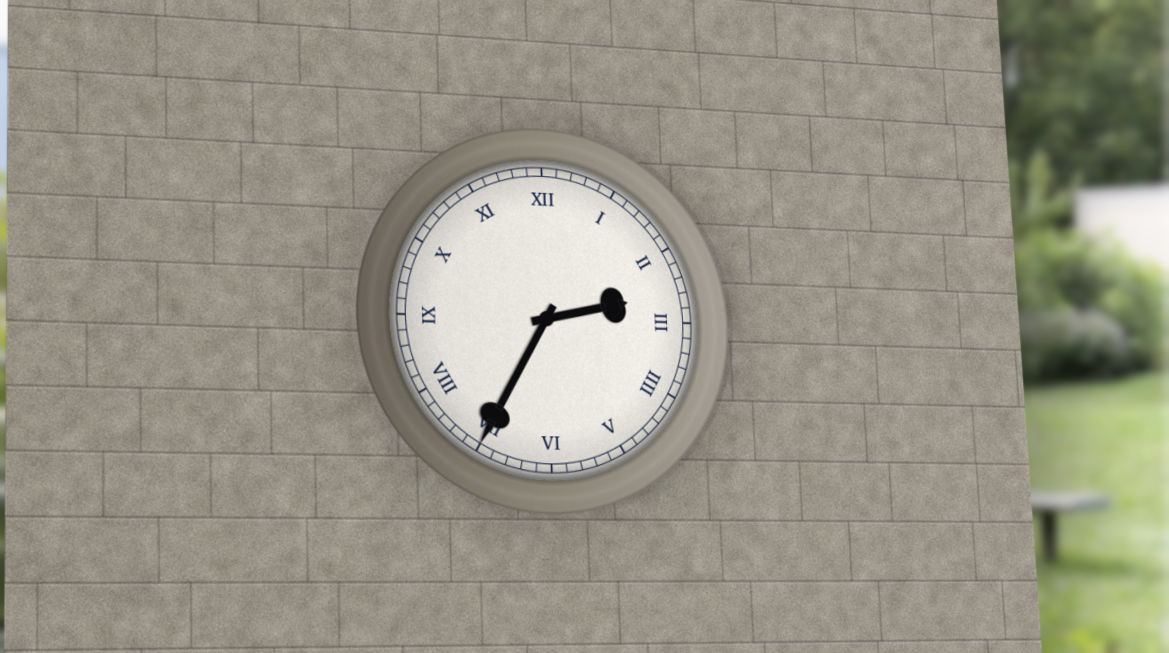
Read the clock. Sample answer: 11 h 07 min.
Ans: 2 h 35 min
